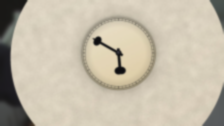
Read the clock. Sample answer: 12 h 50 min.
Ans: 5 h 50 min
